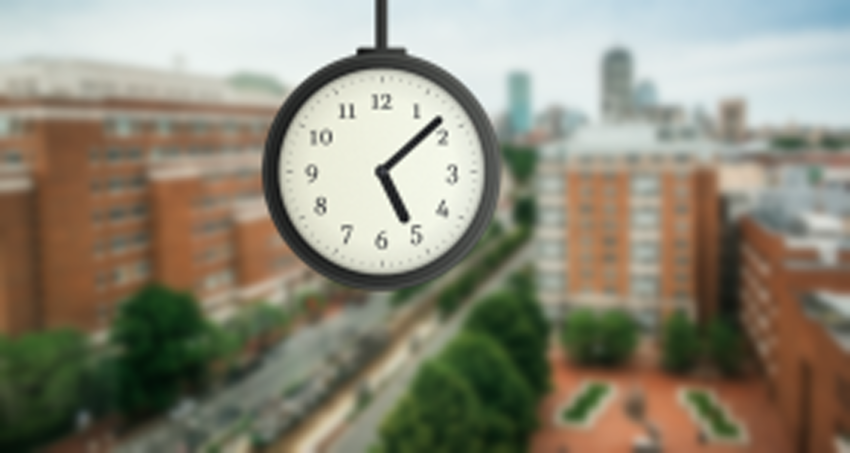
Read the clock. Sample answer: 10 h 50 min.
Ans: 5 h 08 min
